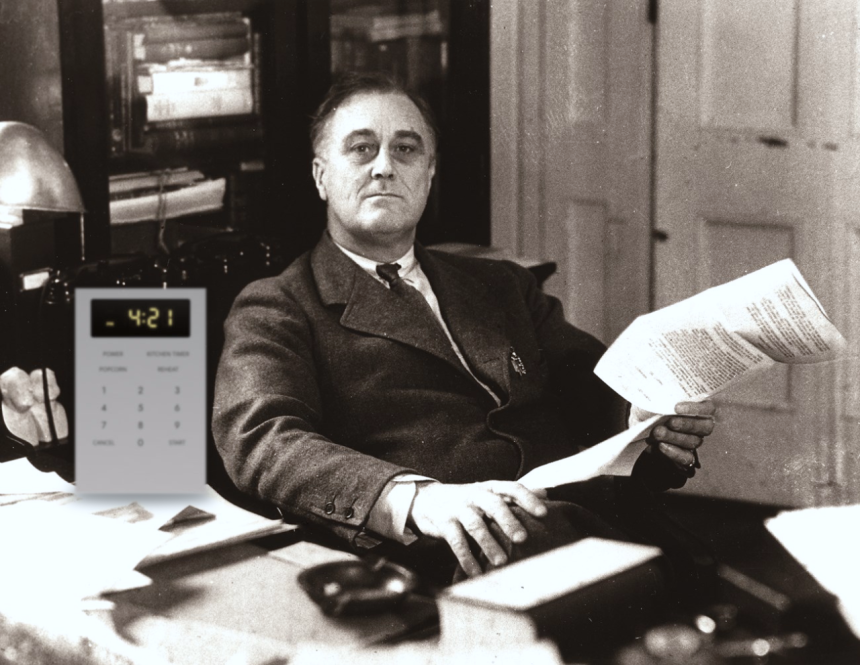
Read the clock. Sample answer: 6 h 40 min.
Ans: 4 h 21 min
